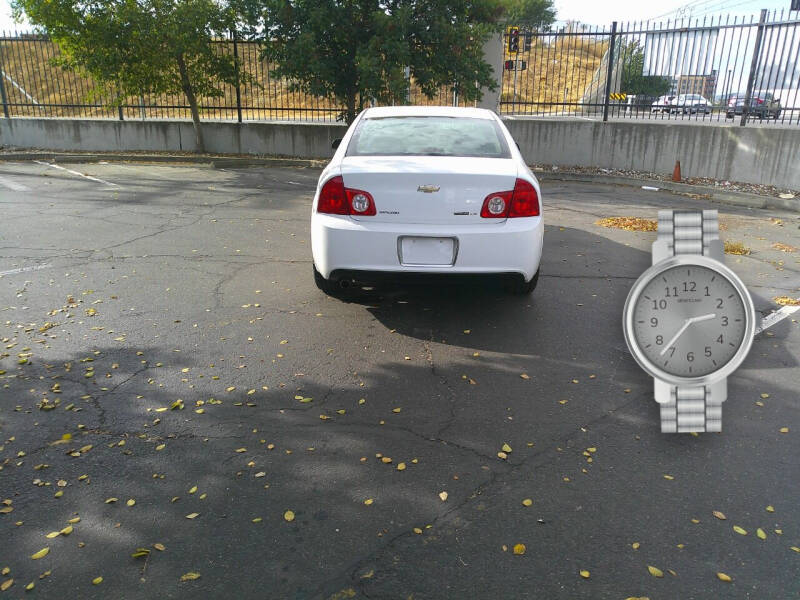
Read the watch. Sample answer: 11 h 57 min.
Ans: 2 h 37 min
